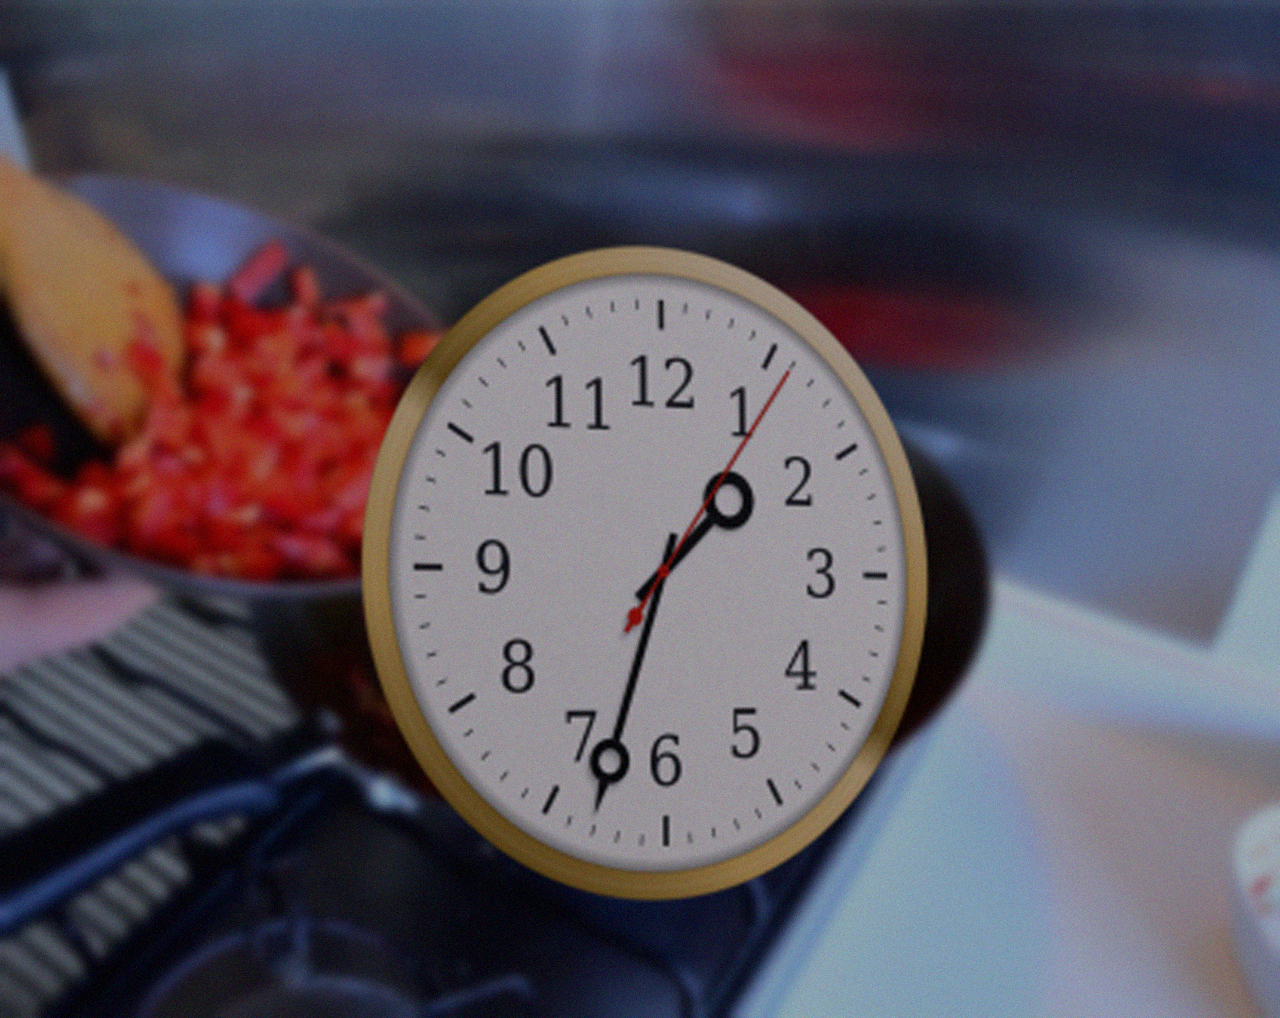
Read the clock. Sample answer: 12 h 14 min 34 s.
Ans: 1 h 33 min 06 s
